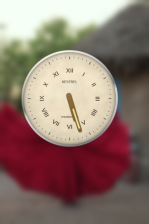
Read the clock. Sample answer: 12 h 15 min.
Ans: 5 h 27 min
